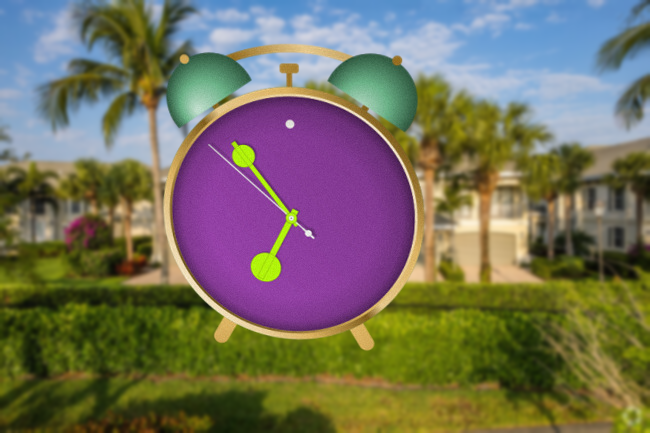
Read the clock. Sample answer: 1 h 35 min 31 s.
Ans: 6 h 53 min 52 s
